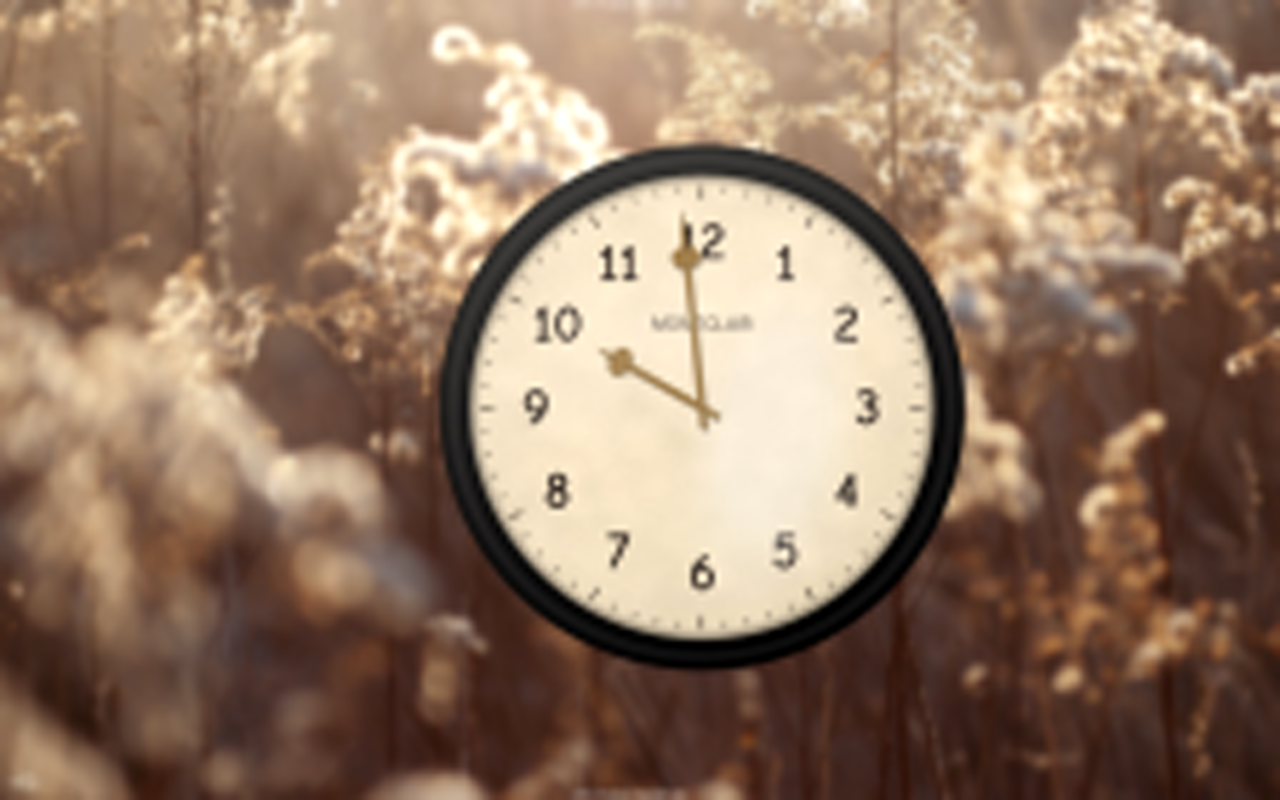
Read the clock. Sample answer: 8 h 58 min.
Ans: 9 h 59 min
